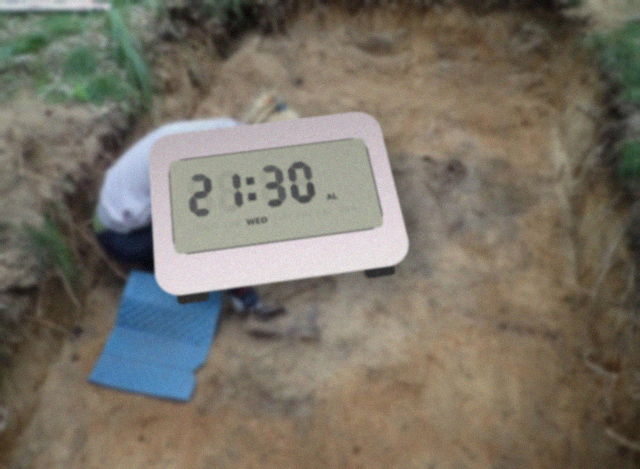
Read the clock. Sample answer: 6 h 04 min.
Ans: 21 h 30 min
